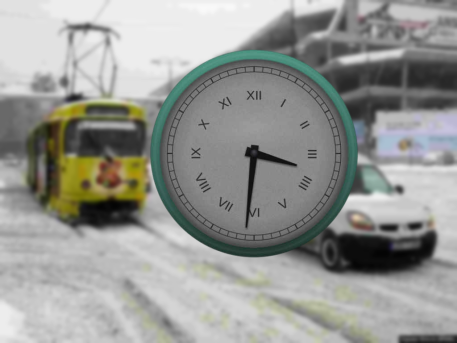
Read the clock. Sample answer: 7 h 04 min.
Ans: 3 h 31 min
